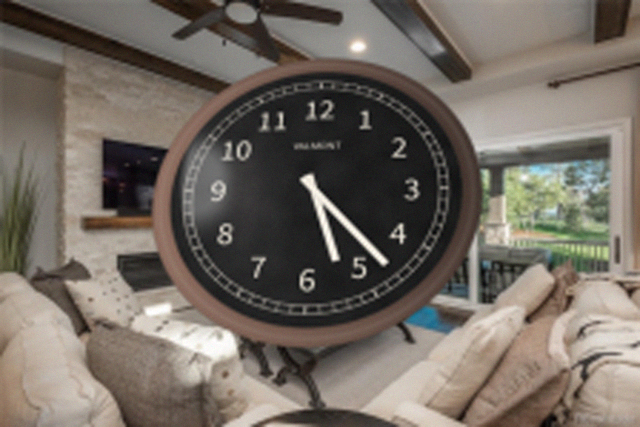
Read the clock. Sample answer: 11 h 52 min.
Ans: 5 h 23 min
